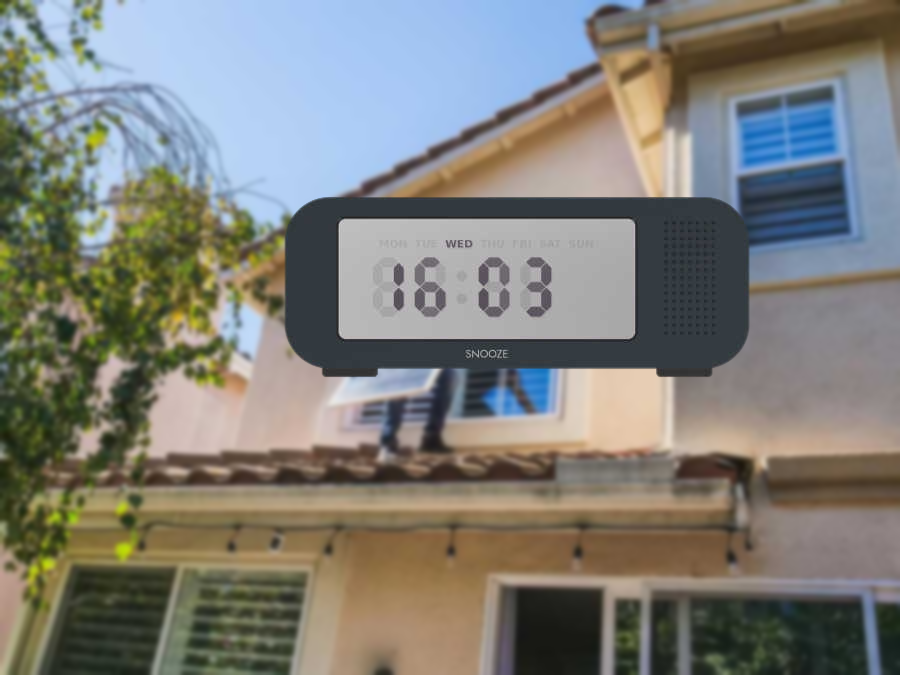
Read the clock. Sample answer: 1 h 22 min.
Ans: 16 h 03 min
